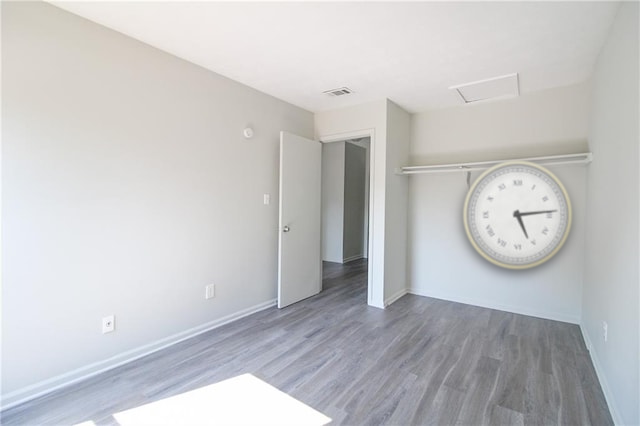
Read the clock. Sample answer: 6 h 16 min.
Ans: 5 h 14 min
